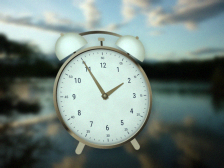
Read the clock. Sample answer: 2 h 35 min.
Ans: 1 h 55 min
